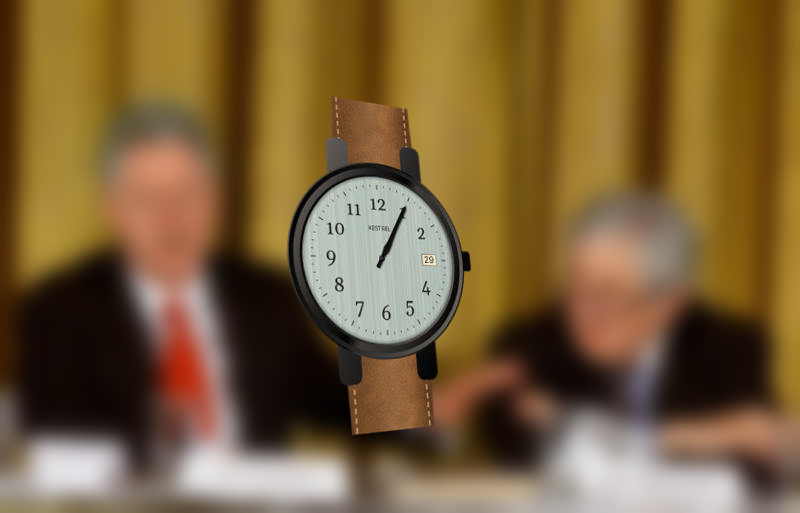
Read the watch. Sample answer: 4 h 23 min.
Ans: 1 h 05 min
